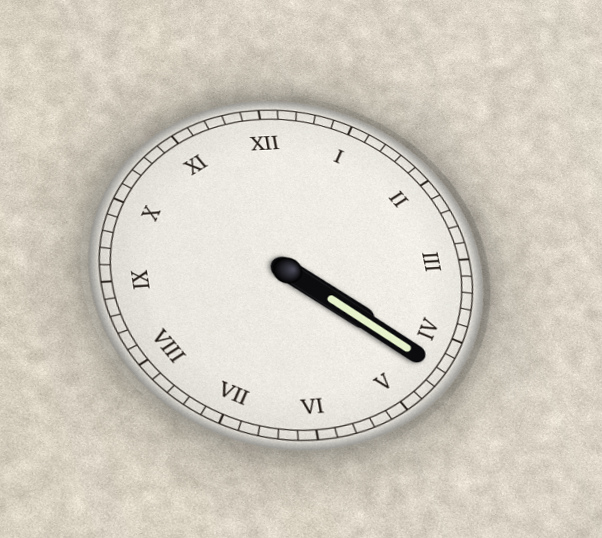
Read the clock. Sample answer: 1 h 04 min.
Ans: 4 h 22 min
